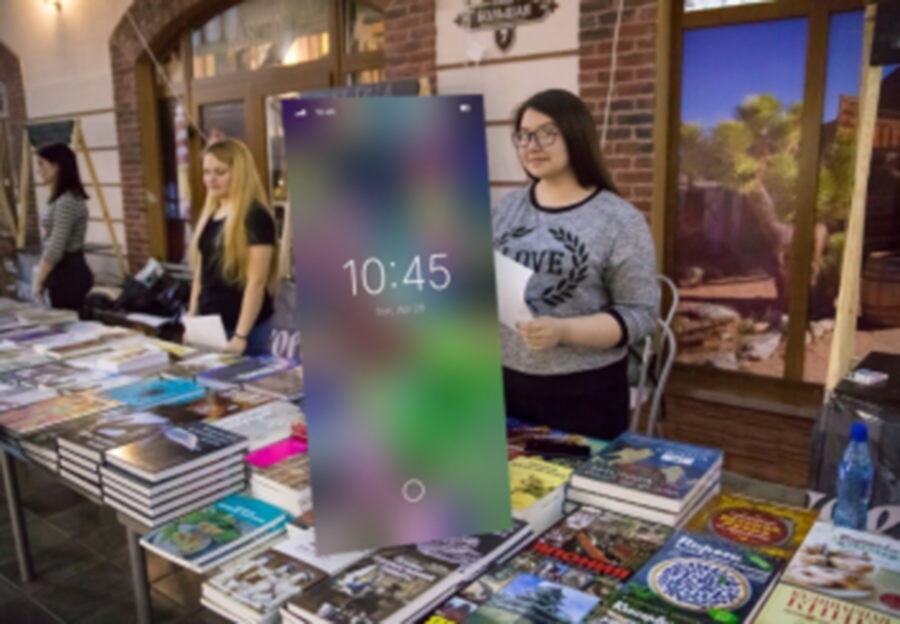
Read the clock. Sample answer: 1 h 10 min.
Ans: 10 h 45 min
